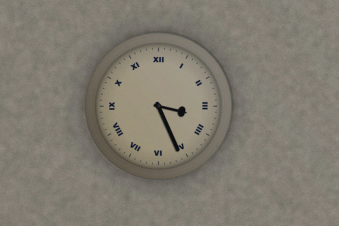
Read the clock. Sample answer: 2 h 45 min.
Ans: 3 h 26 min
